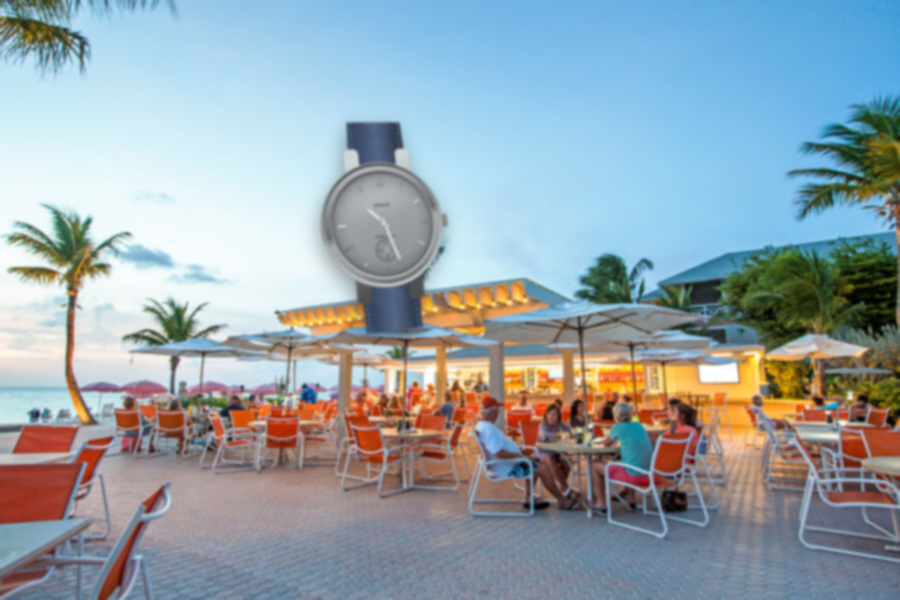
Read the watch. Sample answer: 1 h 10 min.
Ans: 10 h 27 min
